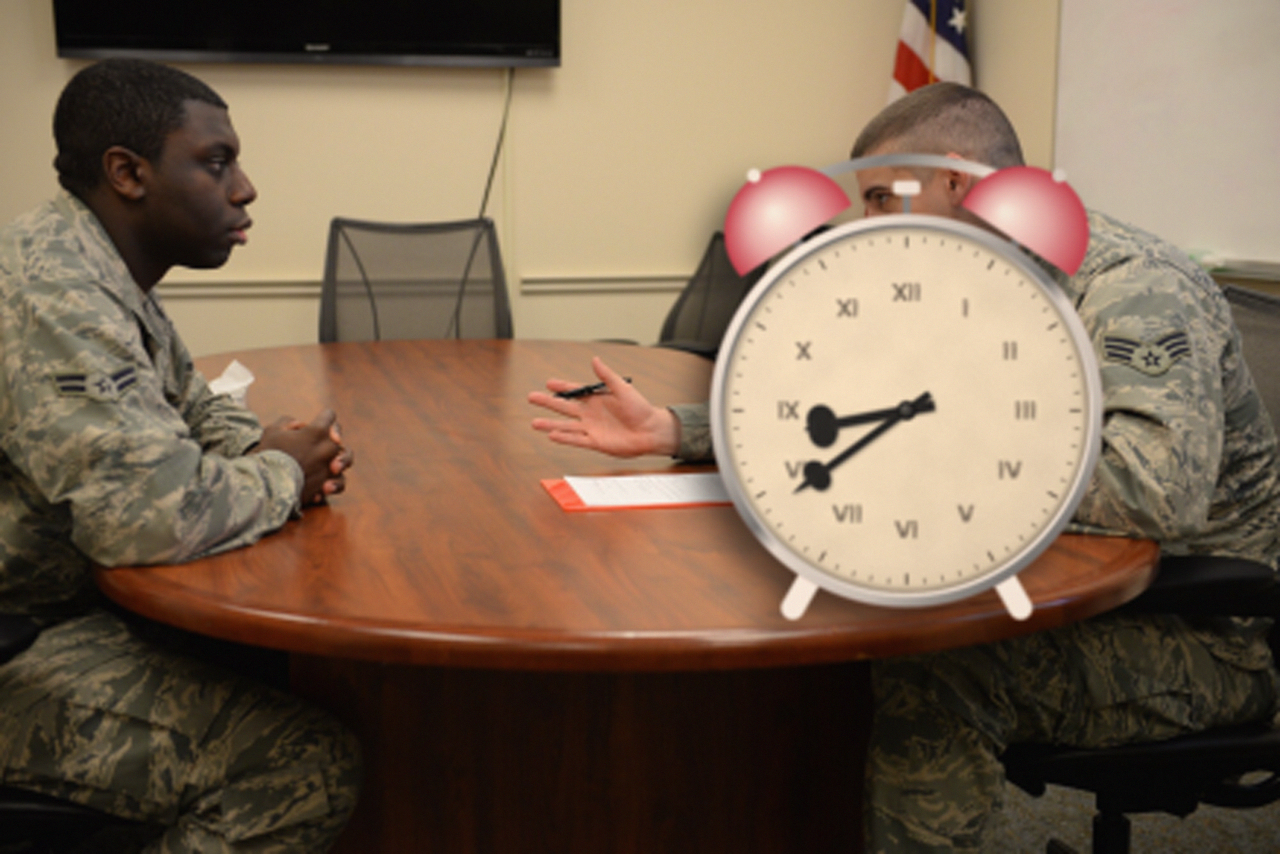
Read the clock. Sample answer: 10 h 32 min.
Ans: 8 h 39 min
